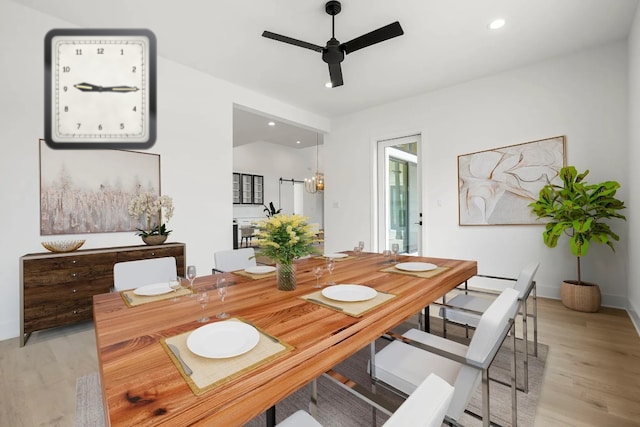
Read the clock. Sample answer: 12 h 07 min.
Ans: 9 h 15 min
